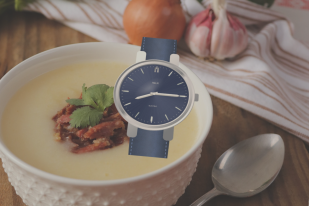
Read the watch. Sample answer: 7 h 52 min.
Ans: 8 h 15 min
